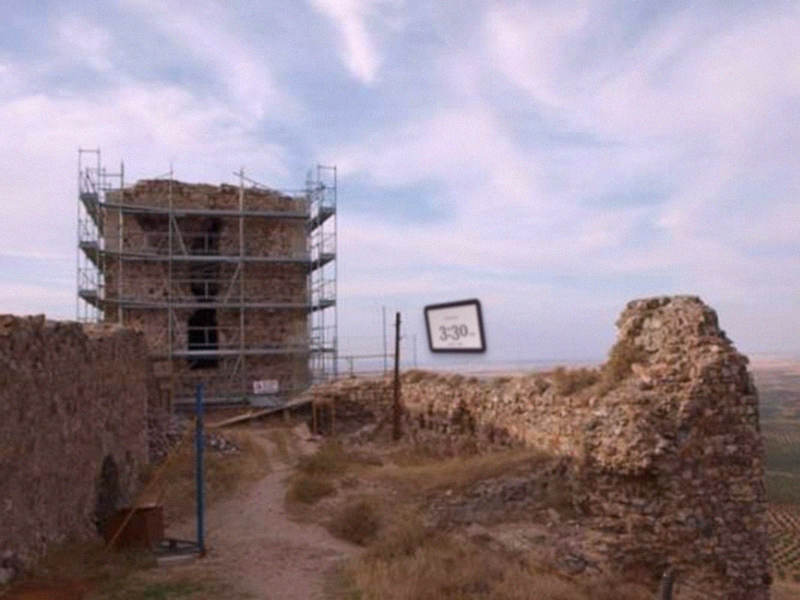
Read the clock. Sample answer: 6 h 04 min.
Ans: 3 h 30 min
